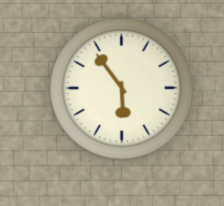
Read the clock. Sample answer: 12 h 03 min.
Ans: 5 h 54 min
